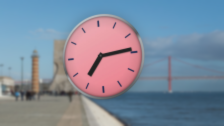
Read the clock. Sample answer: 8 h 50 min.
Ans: 7 h 14 min
